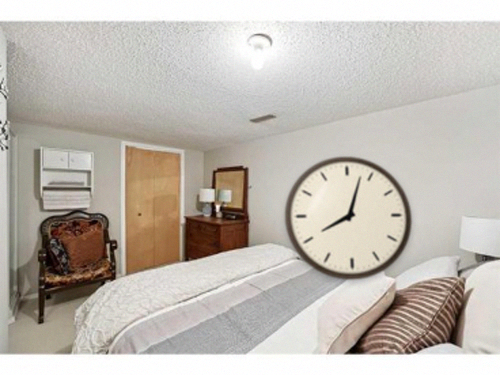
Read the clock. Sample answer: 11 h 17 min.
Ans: 8 h 03 min
